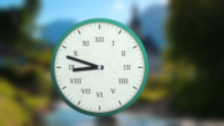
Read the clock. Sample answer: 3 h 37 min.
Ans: 8 h 48 min
